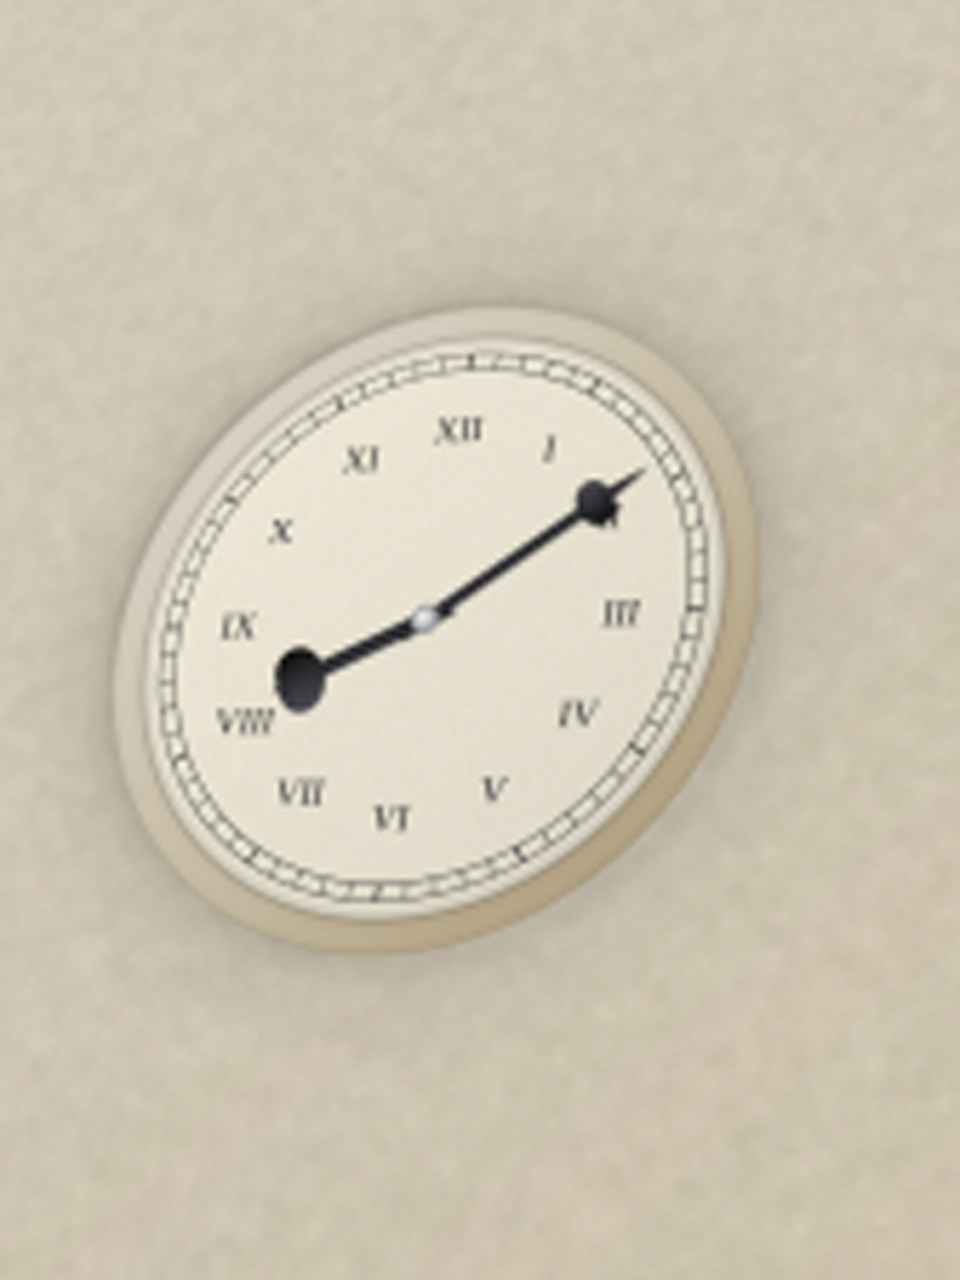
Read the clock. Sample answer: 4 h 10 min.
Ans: 8 h 09 min
